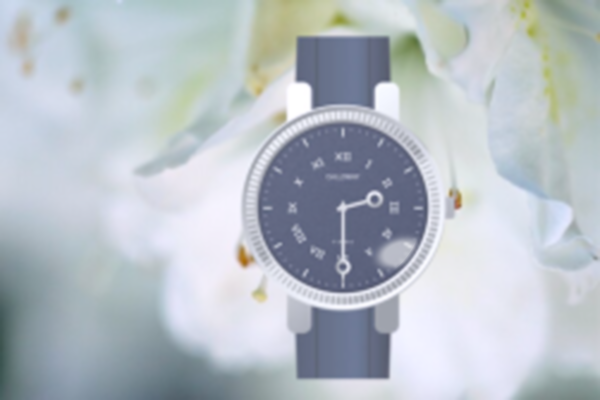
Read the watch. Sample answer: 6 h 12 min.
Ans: 2 h 30 min
